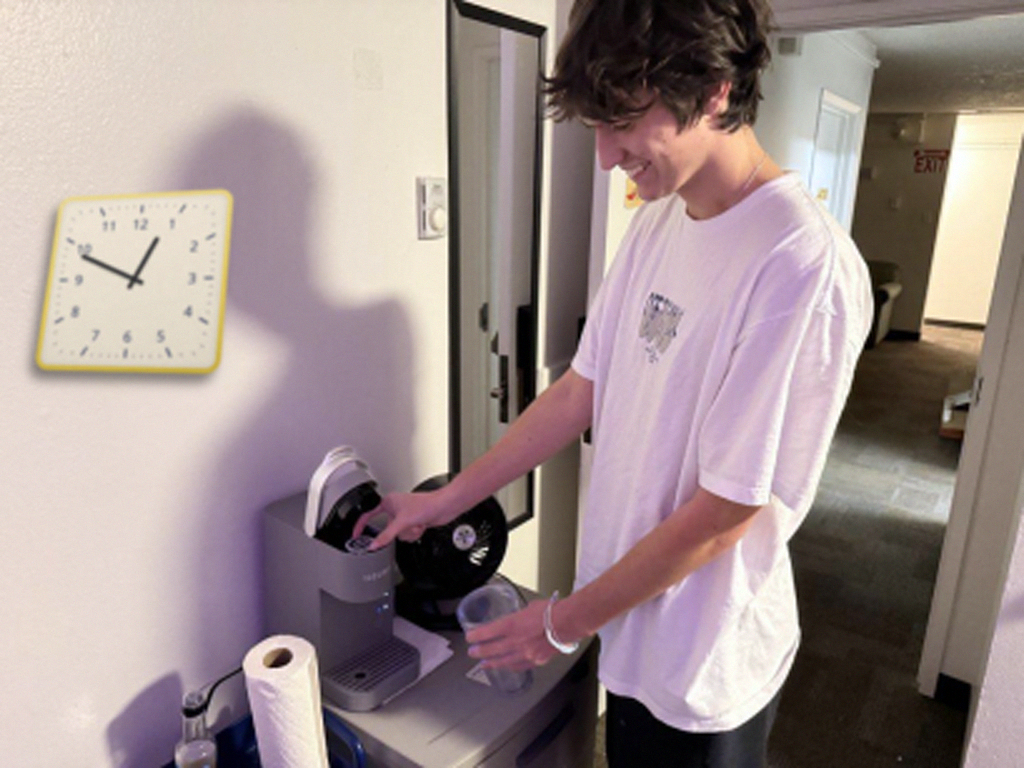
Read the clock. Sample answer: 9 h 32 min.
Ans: 12 h 49 min
